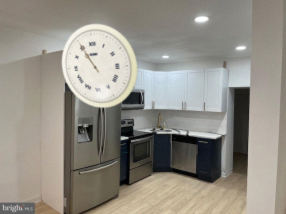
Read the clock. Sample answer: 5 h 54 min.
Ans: 10 h 55 min
